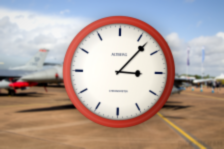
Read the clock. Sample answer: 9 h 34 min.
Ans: 3 h 07 min
